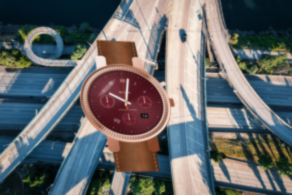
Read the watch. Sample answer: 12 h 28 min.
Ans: 10 h 02 min
